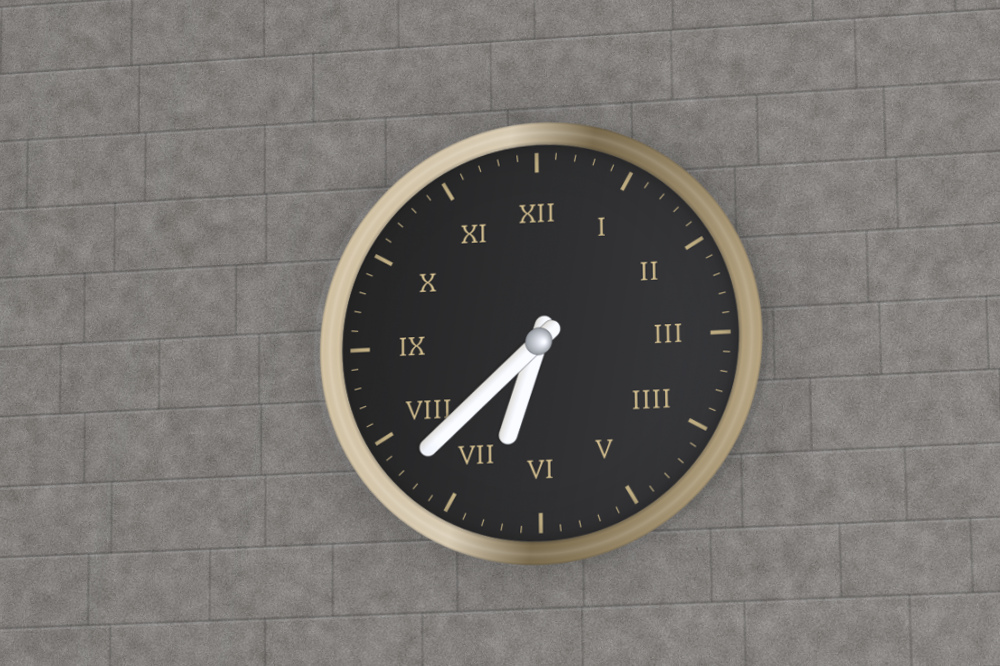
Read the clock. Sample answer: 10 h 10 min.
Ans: 6 h 38 min
